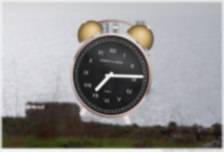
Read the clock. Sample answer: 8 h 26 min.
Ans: 7 h 14 min
